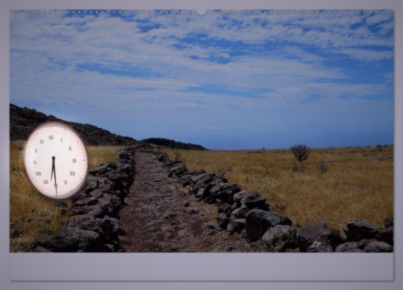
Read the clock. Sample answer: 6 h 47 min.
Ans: 6 h 30 min
